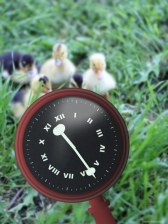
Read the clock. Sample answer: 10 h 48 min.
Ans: 11 h 28 min
